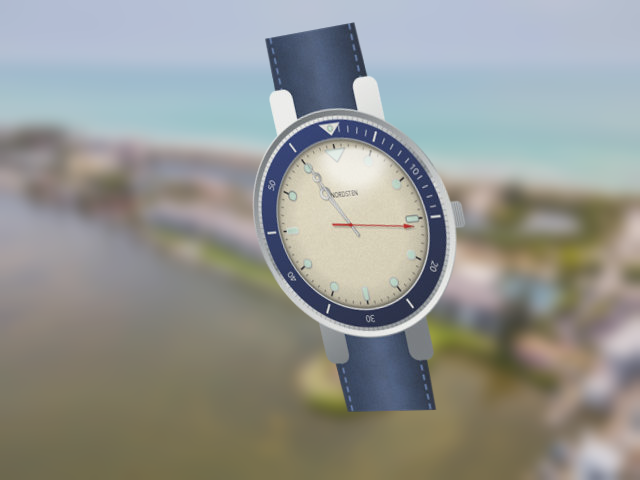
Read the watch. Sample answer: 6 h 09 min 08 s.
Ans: 10 h 55 min 16 s
